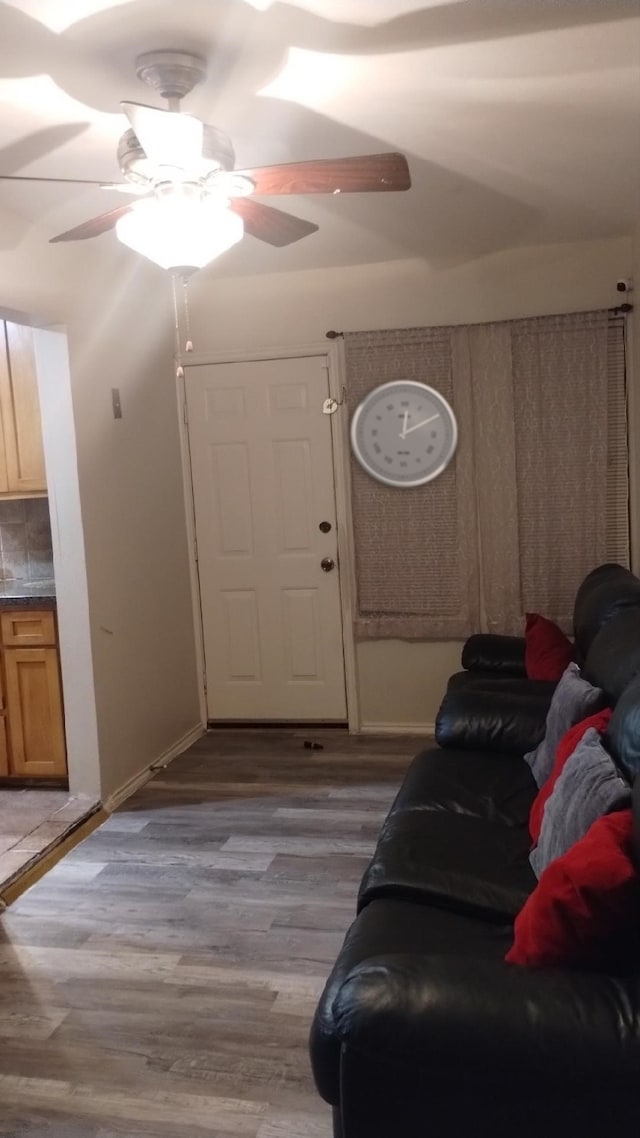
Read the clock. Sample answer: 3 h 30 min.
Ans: 12 h 10 min
